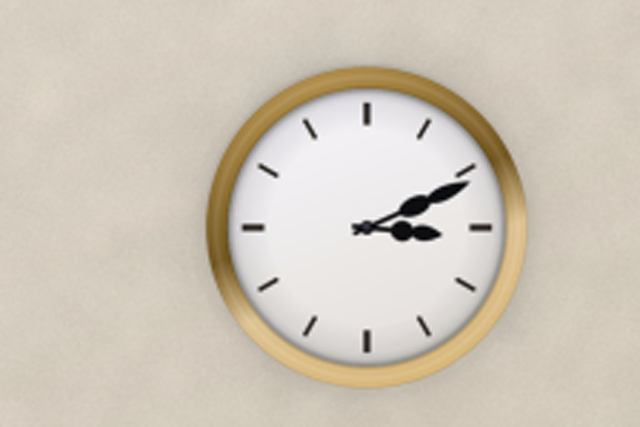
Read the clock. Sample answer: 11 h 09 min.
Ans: 3 h 11 min
